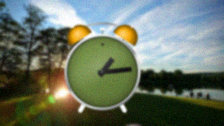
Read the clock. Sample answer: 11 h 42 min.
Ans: 1 h 14 min
